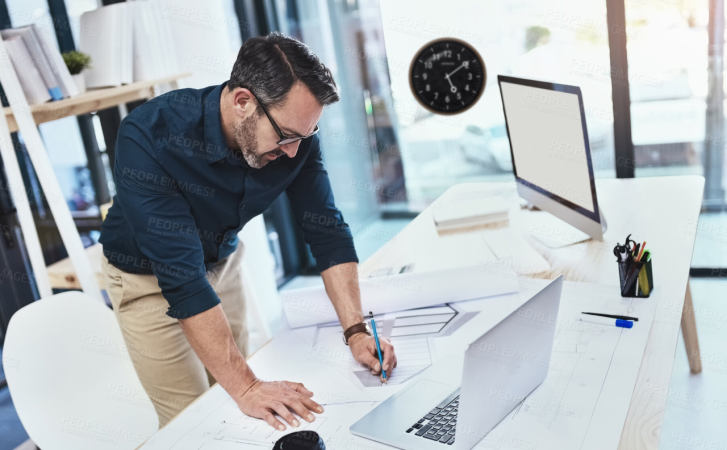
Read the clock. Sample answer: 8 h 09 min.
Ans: 5 h 09 min
